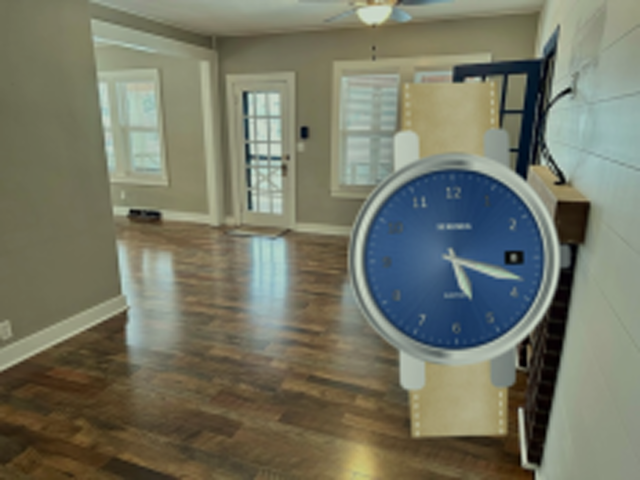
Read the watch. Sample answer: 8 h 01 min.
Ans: 5 h 18 min
